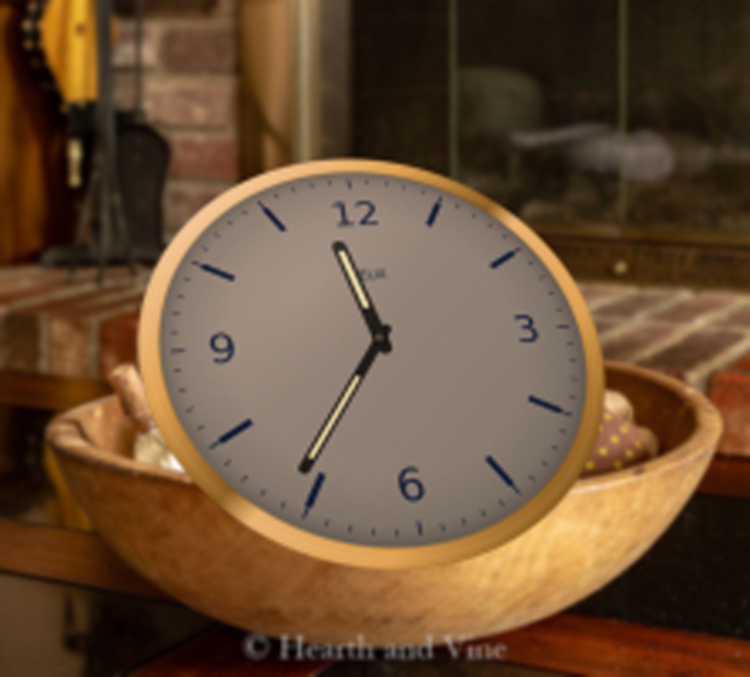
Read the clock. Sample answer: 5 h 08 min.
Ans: 11 h 36 min
